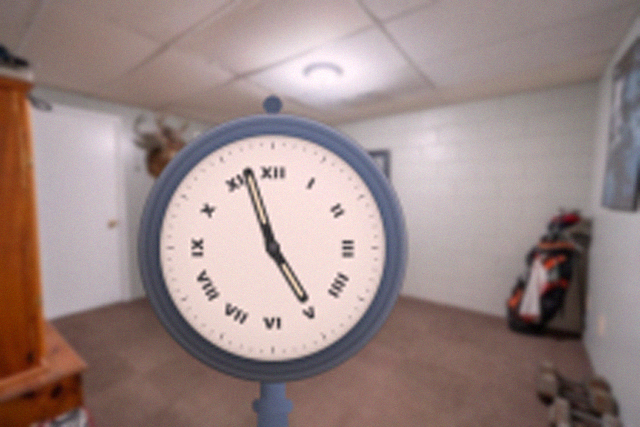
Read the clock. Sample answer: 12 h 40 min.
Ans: 4 h 57 min
